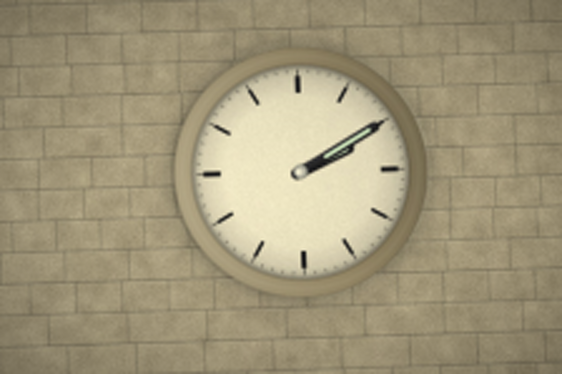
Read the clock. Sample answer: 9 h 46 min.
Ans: 2 h 10 min
